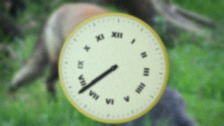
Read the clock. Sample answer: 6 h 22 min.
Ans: 7 h 38 min
